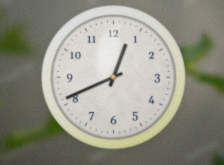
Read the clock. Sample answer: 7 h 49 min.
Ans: 12 h 41 min
